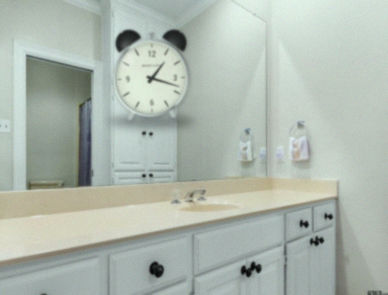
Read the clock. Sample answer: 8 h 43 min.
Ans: 1 h 18 min
